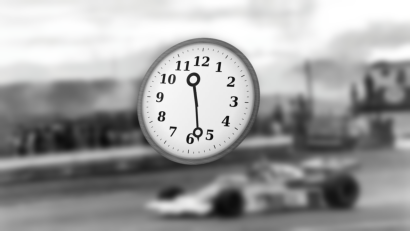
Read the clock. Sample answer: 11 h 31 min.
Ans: 11 h 28 min
